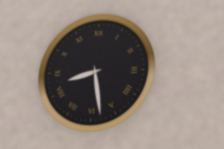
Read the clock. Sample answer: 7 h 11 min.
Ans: 8 h 28 min
